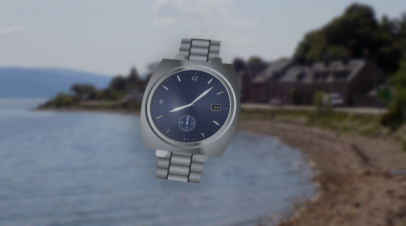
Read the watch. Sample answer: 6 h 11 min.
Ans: 8 h 07 min
